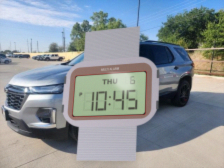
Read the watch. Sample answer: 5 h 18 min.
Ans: 10 h 45 min
